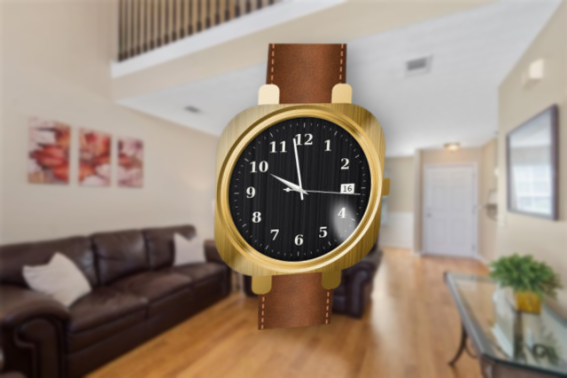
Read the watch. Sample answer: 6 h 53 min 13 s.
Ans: 9 h 58 min 16 s
